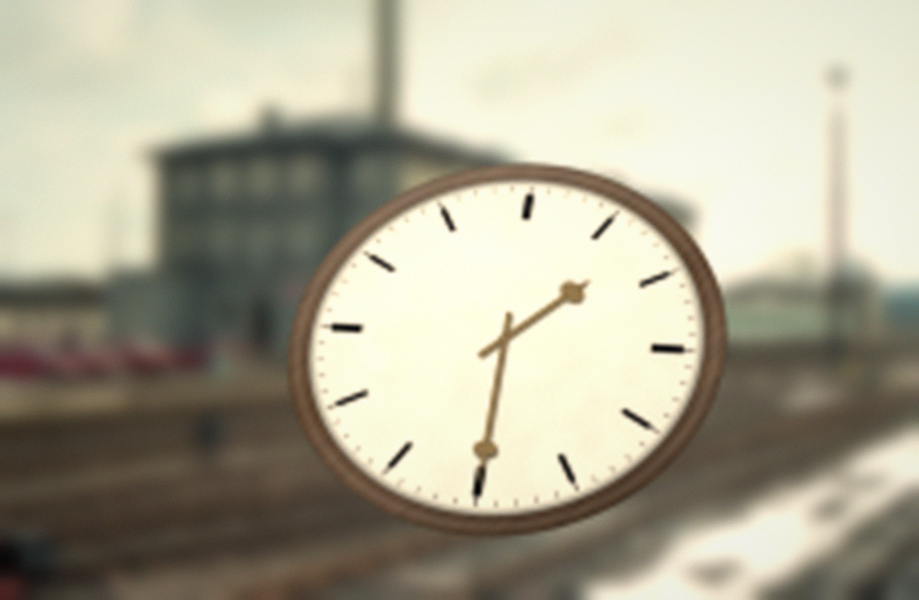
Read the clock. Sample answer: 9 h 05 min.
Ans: 1 h 30 min
